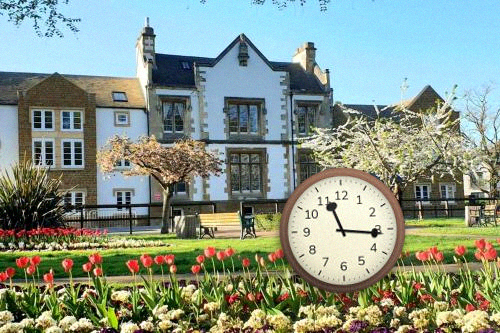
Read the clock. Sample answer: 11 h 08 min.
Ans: 11 h 16 min
